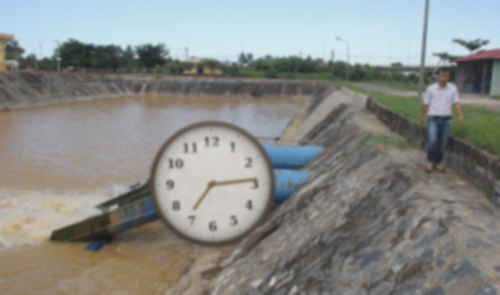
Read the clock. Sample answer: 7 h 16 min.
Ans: 7 h 14 min
